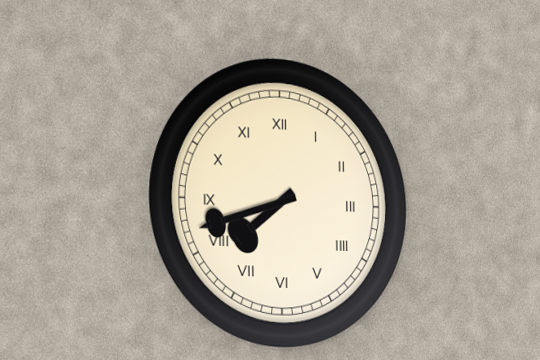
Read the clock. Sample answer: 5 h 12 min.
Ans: 7 h 42 min
